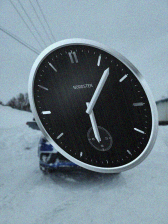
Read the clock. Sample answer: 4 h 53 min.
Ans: 6 h 07 min
